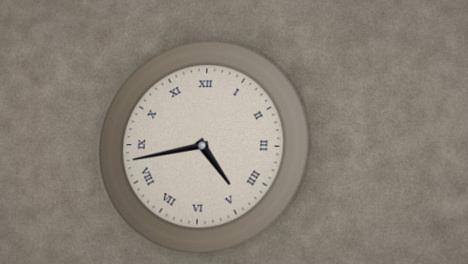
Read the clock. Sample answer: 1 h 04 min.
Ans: 4 h 43 min
